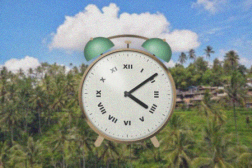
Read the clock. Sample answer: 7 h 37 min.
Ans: 4 h 09 min
